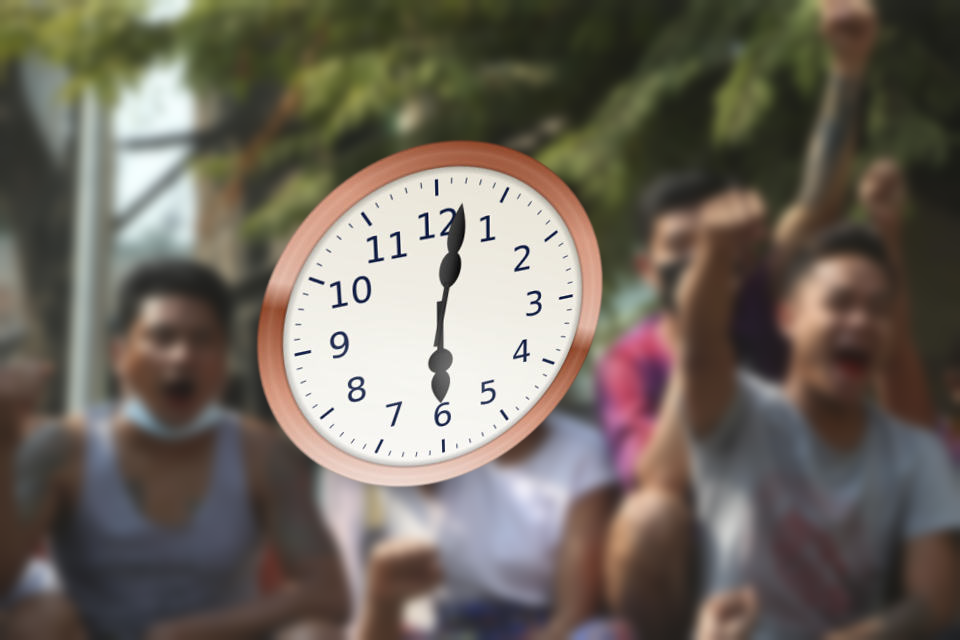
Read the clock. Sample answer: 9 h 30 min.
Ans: 6 h 02 min
